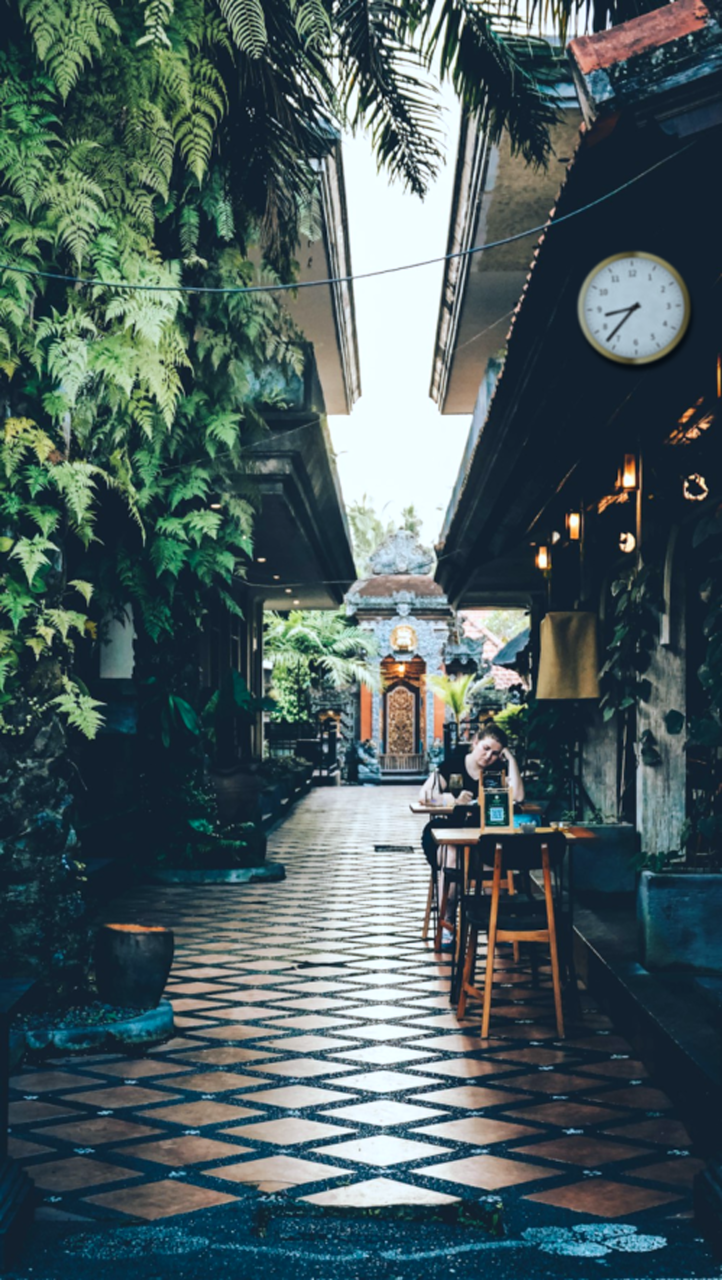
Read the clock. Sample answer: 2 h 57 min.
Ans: 8 h 37 min
